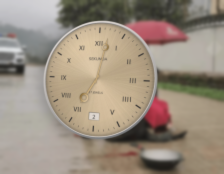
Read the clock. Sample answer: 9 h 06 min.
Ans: 7 h 02 min
